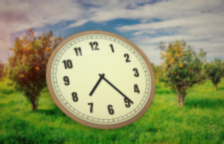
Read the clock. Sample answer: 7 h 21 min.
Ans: 7 h 24 min
